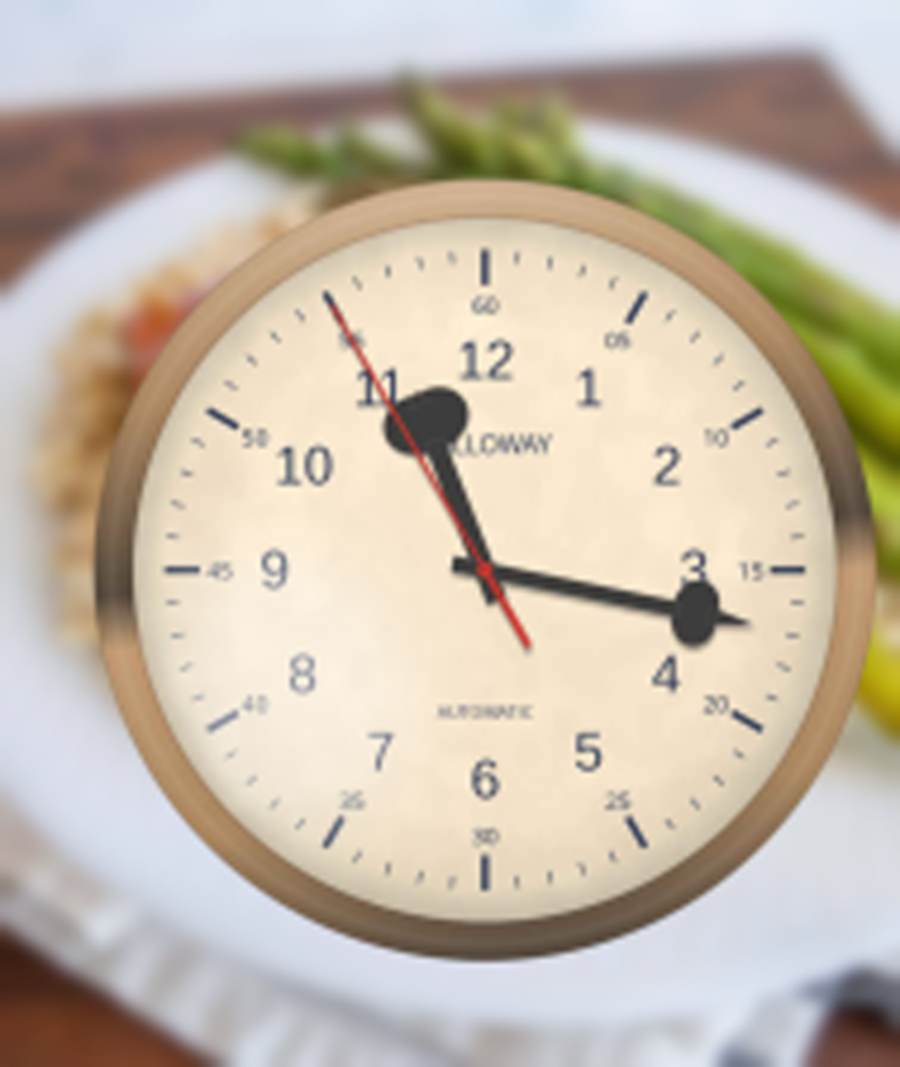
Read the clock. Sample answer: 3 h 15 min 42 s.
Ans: 11 h 16 min 55 s
